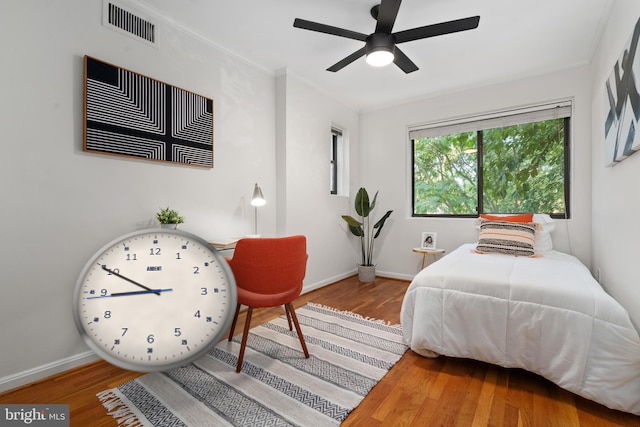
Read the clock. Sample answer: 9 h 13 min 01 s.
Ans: 8 h 49 min 44 s
